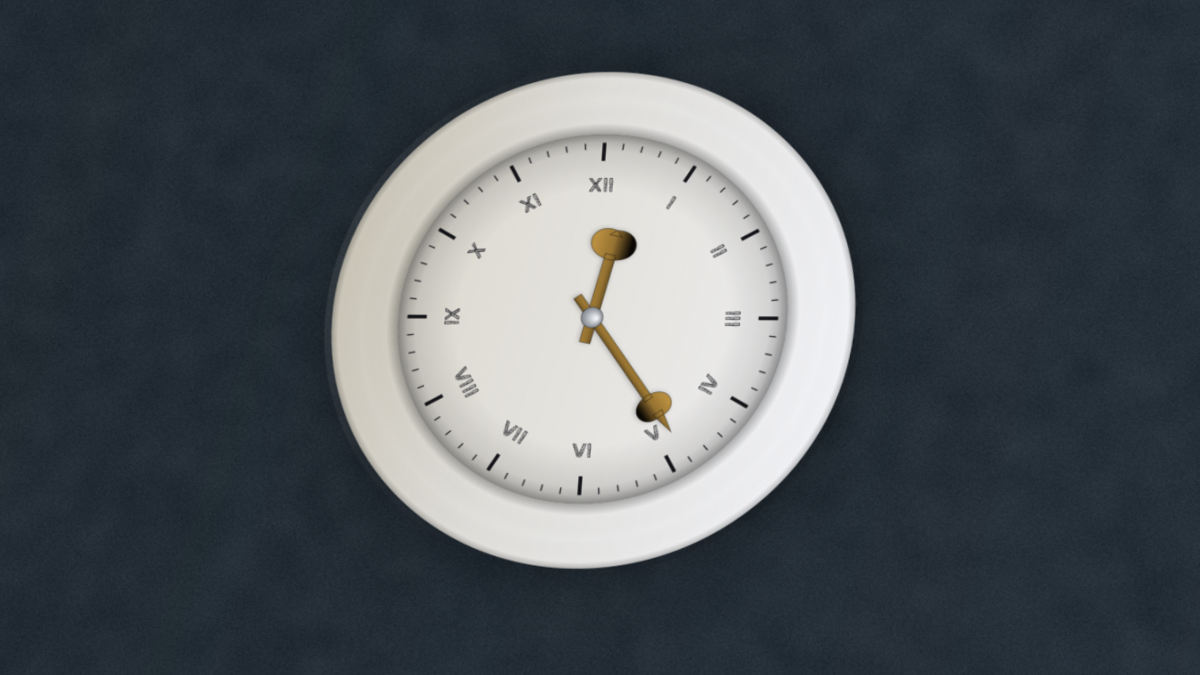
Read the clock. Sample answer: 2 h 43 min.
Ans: 12 h 24 min
